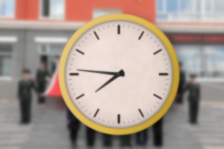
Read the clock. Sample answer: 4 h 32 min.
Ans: 7 h 46 min
